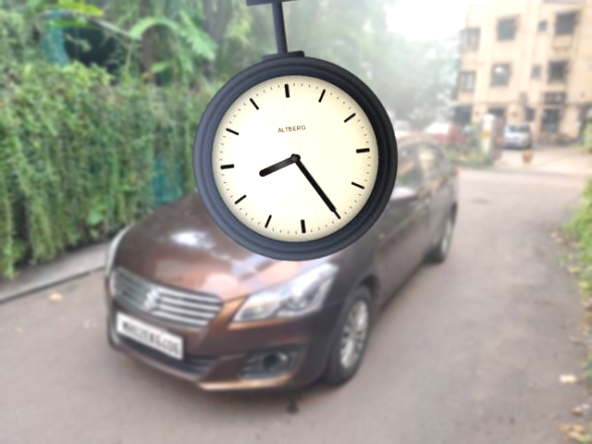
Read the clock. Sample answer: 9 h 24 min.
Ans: 8 h 25 min
